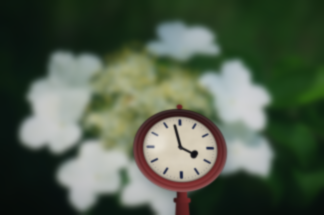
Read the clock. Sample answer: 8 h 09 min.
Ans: 3 h 58 min
